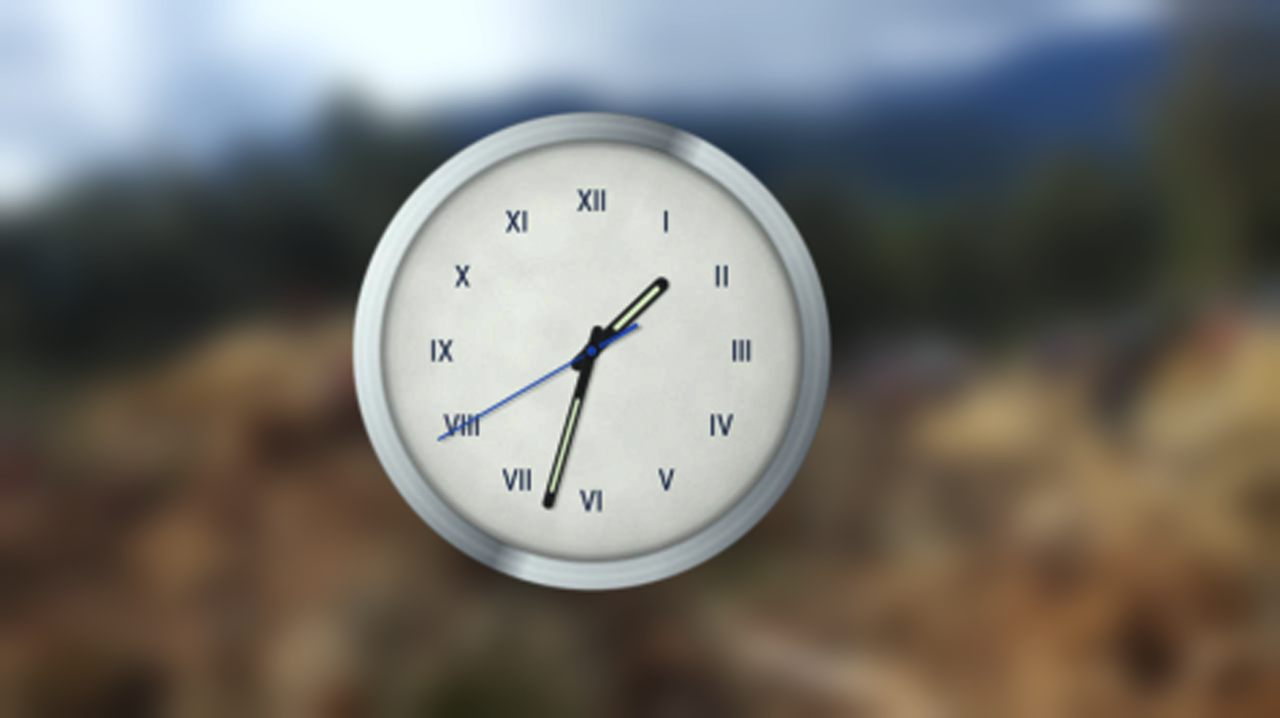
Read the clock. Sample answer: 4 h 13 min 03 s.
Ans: 1 h 32 min 40 s
